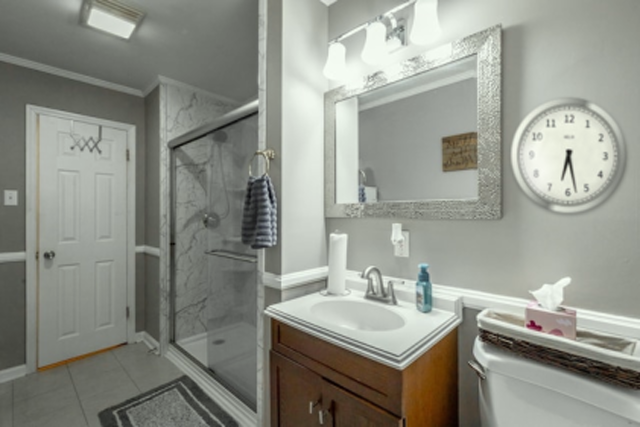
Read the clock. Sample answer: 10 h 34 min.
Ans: 6 h 28 min
